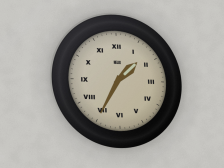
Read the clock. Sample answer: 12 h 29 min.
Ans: 1 h 35 min
